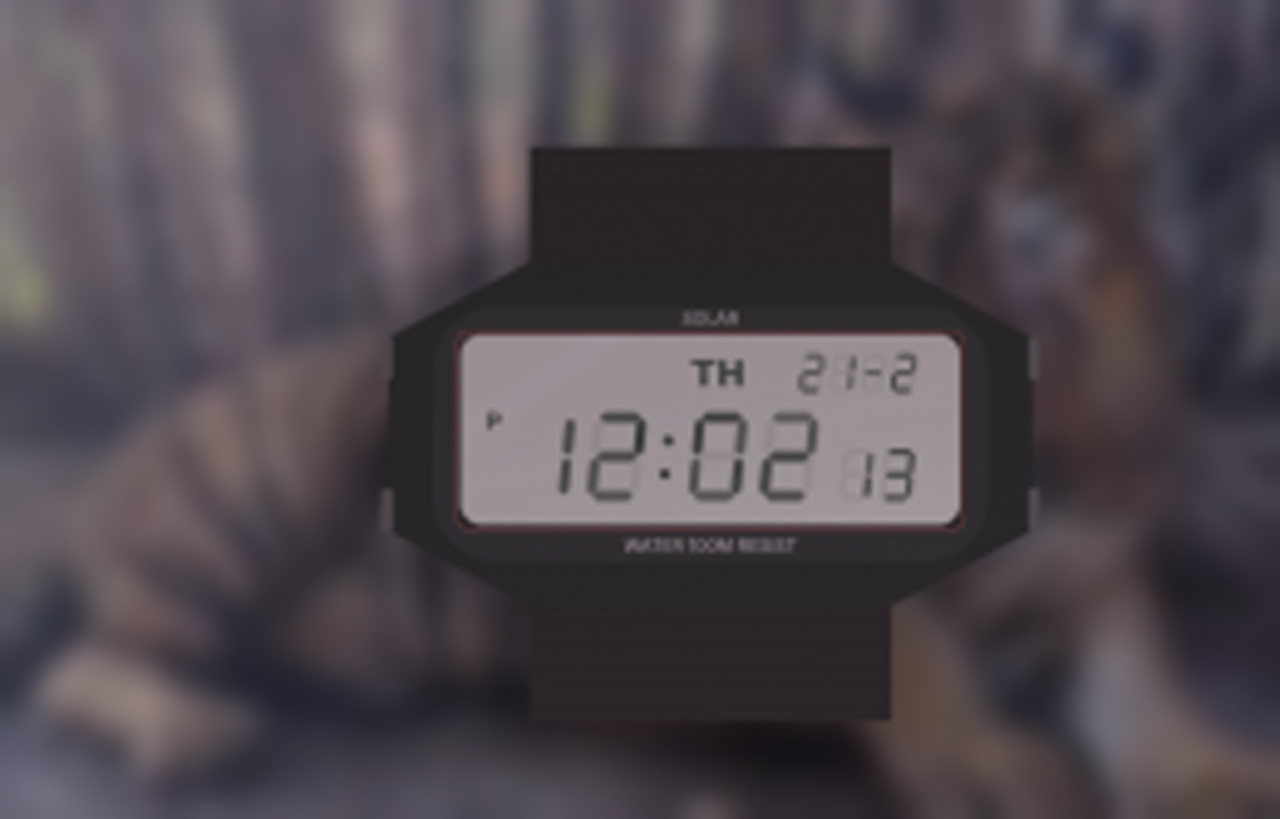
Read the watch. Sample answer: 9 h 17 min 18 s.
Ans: 12 h 02 min 13 s
